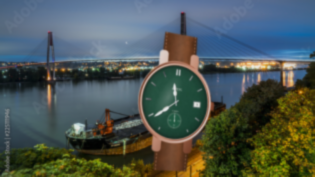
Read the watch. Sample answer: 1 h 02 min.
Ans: 11 h 39 min
